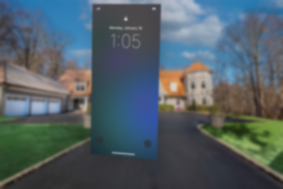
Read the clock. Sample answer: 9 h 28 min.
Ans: 1 h 05 min
